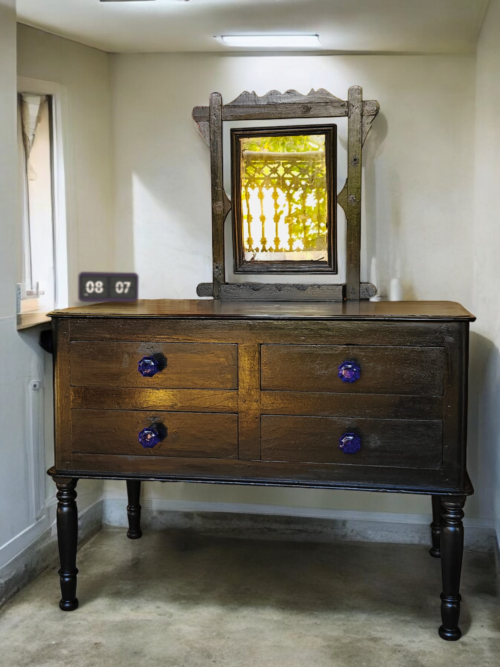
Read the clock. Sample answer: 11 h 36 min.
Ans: 8 h 07 min
